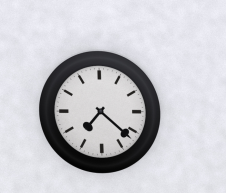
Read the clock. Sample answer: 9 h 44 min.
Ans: 7 h 22 min
